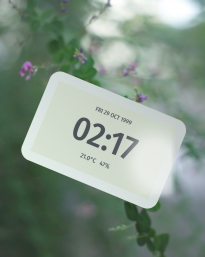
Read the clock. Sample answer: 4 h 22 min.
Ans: 2 h 17 min
